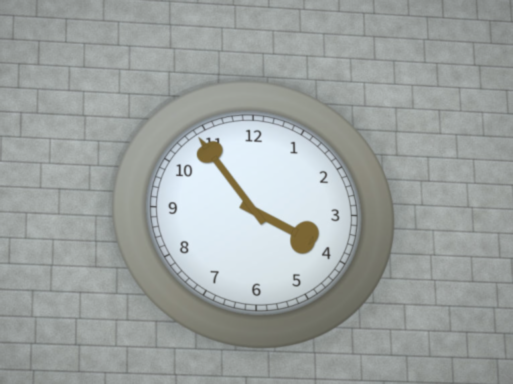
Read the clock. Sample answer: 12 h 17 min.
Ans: 3 h 54 min
